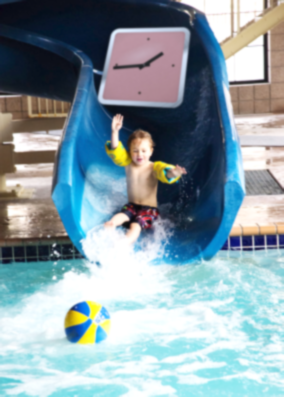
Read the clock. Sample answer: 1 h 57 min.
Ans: 1 h 44 min
